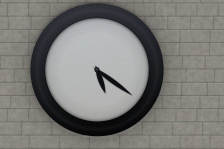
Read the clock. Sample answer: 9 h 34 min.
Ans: 5 h 21 min
